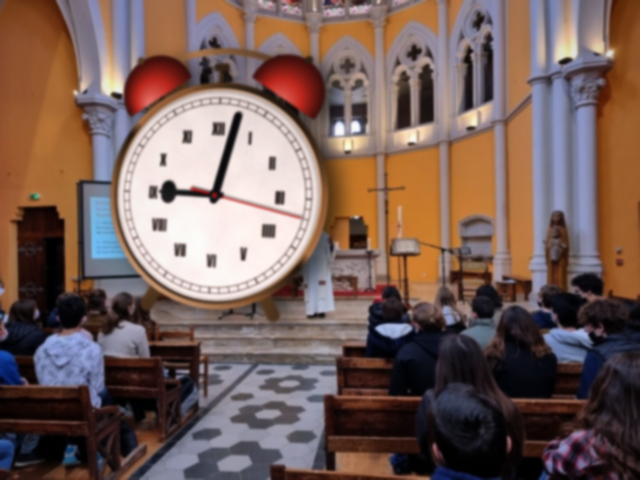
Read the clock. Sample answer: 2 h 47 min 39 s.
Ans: 9 h 02 min 17 s
